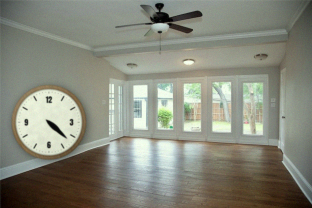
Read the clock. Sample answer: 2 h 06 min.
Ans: 4 h 22 min
